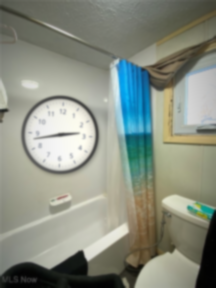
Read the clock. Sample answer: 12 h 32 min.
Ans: 2 h 43 min
